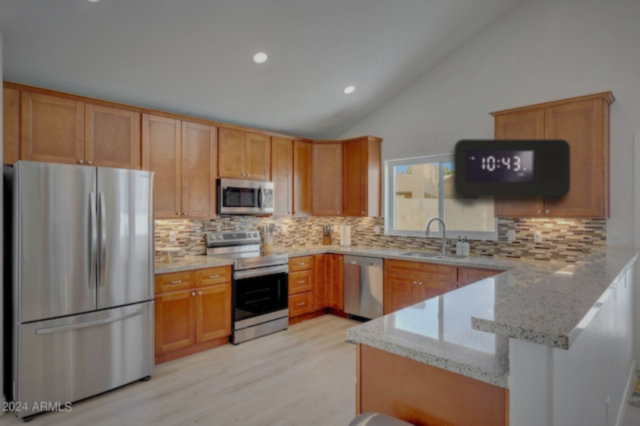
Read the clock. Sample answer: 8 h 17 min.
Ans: 10 h 43 min
